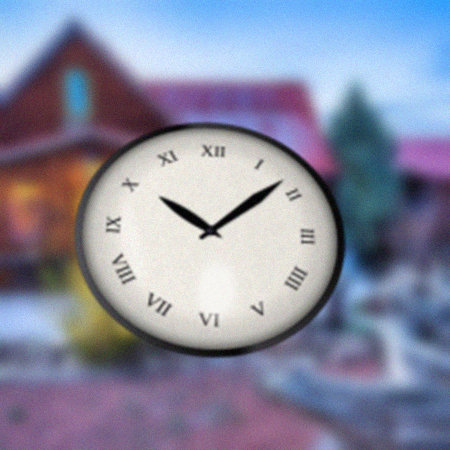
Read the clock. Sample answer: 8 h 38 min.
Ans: 10 h 08 min
